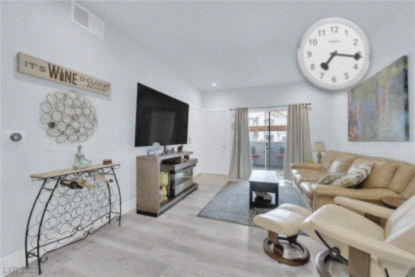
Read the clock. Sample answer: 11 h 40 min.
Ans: 7 h 16 min
